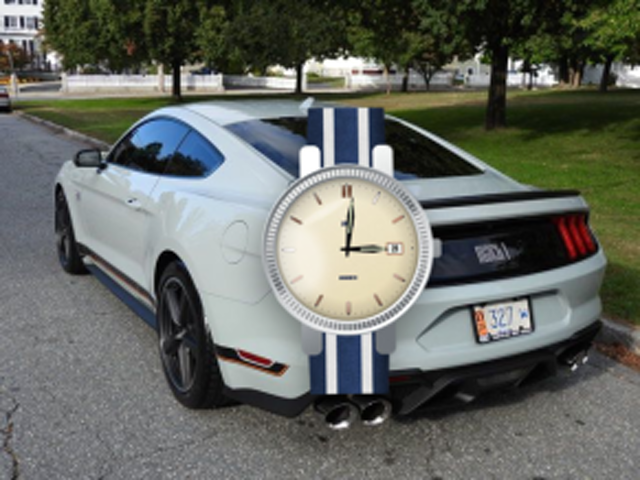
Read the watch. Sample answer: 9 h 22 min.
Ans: 3 h 01 min
